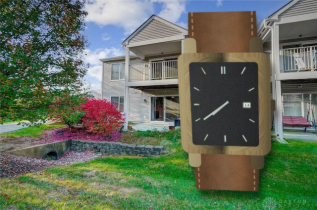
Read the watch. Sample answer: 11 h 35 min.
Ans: 7 h 39 min
